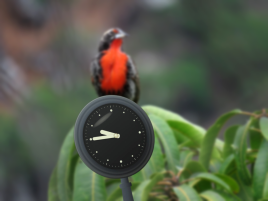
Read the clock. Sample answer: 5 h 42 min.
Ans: 9 h 45 min
